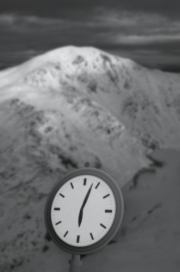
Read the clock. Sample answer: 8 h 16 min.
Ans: 6 h 03 min
